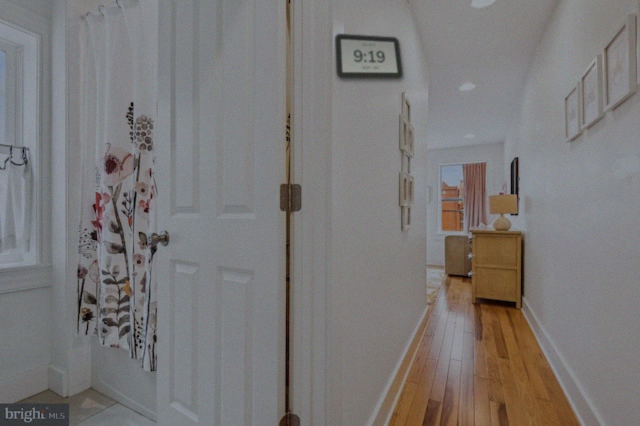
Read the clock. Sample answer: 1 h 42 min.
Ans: 9 h 19 min
